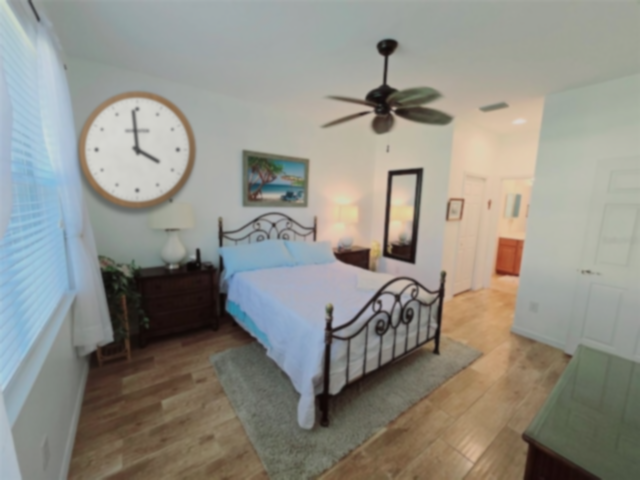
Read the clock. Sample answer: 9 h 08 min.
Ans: 3 h 59 min
